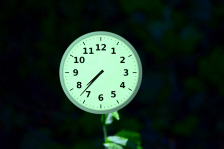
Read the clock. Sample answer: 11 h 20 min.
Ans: 7 h 37 min
